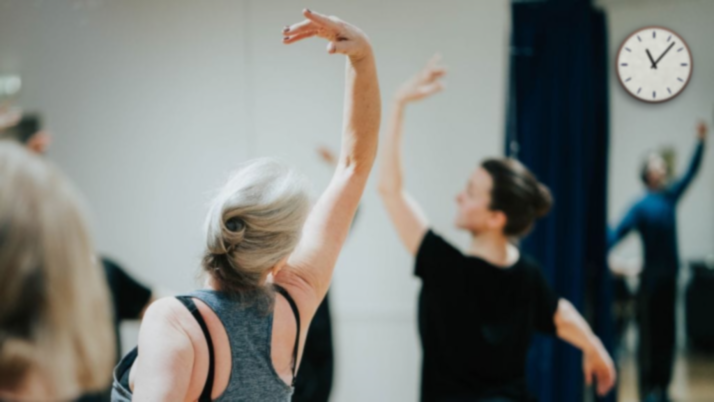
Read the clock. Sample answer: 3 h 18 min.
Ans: 11 h 07 min
